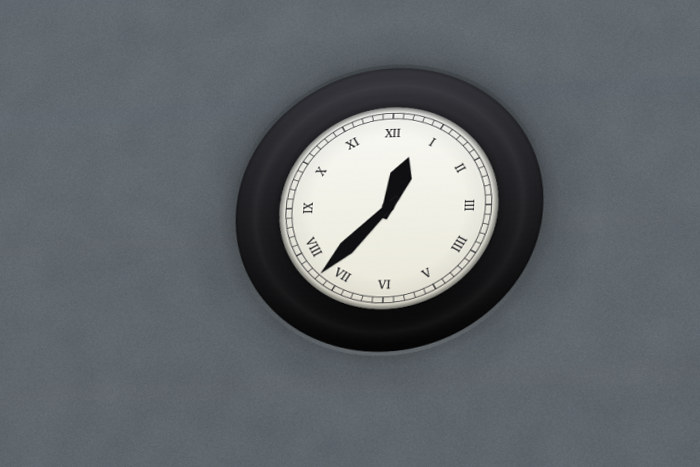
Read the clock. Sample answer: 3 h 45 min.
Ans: 12 h 37 min
